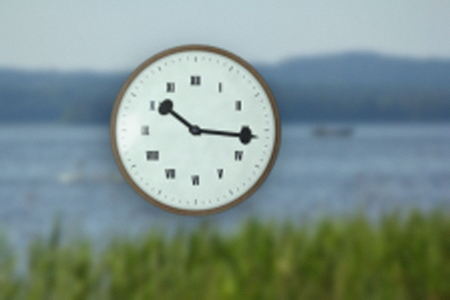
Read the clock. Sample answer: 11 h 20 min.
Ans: 10 h 16 min
